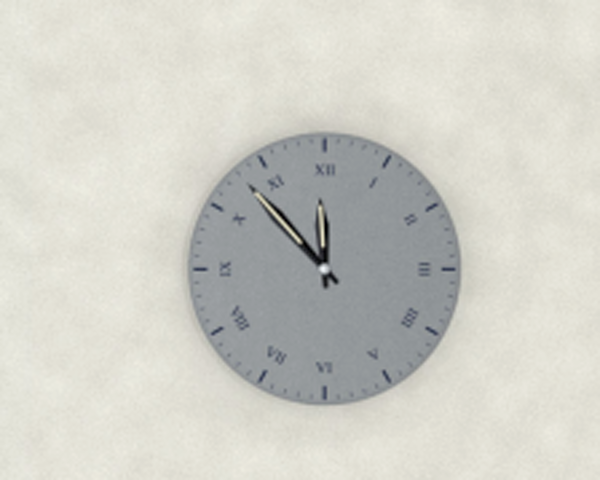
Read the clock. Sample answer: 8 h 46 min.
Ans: 11 h 53 min
